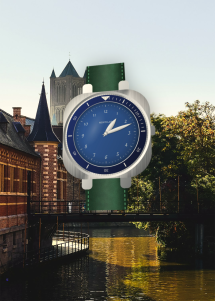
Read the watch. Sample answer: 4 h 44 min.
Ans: 1 h 12 min
